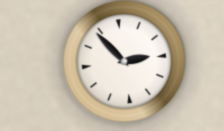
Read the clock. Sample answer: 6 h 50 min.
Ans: 2 h 54 min
